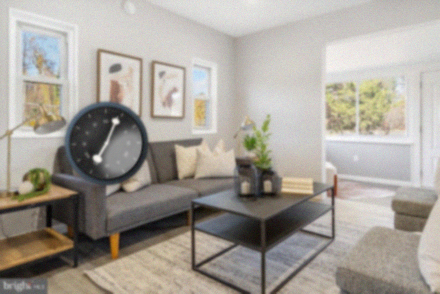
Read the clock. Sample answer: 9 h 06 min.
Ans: 7 h 04 min
